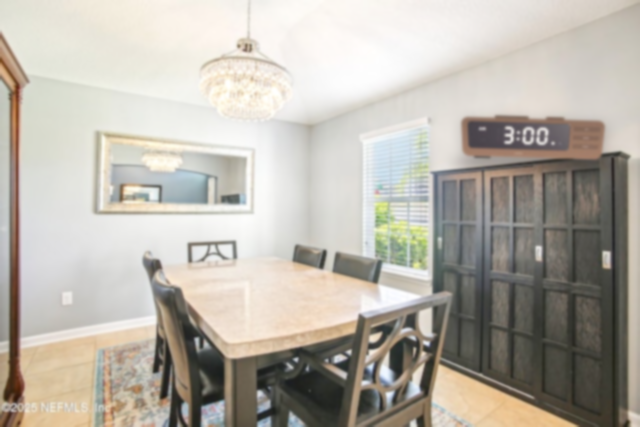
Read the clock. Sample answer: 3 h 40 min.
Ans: 3 h 00 min
